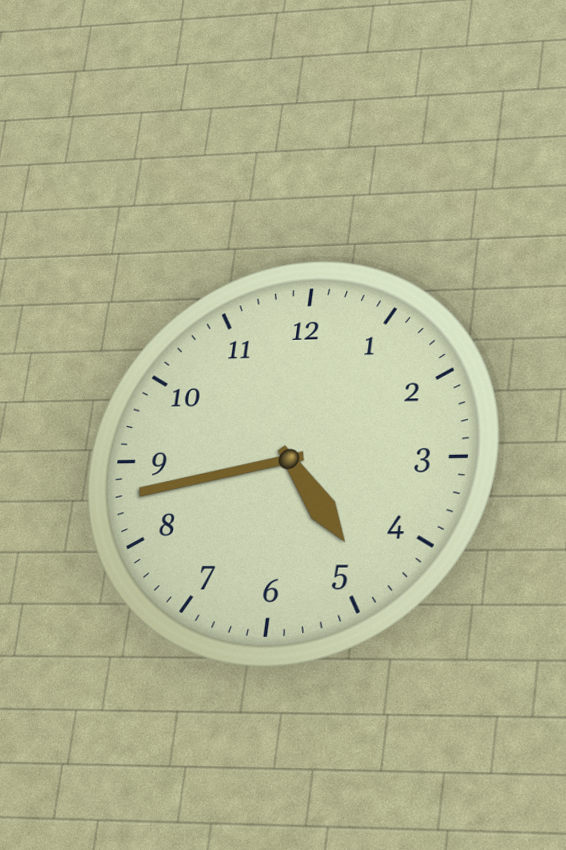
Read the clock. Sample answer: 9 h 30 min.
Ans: 4 h 43 min
